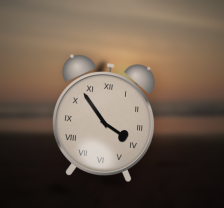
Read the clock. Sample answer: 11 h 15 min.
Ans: 3 h 53 min
